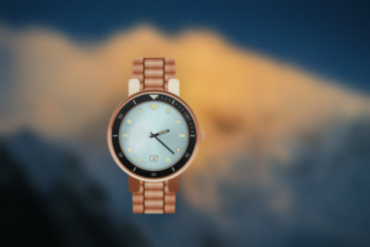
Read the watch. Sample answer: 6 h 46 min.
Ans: 2 h 22 min
